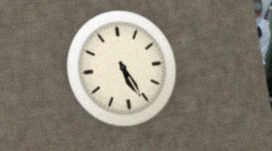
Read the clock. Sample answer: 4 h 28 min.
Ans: 5 h 26 min
